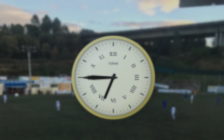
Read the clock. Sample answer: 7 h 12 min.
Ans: 6 h 45 min
